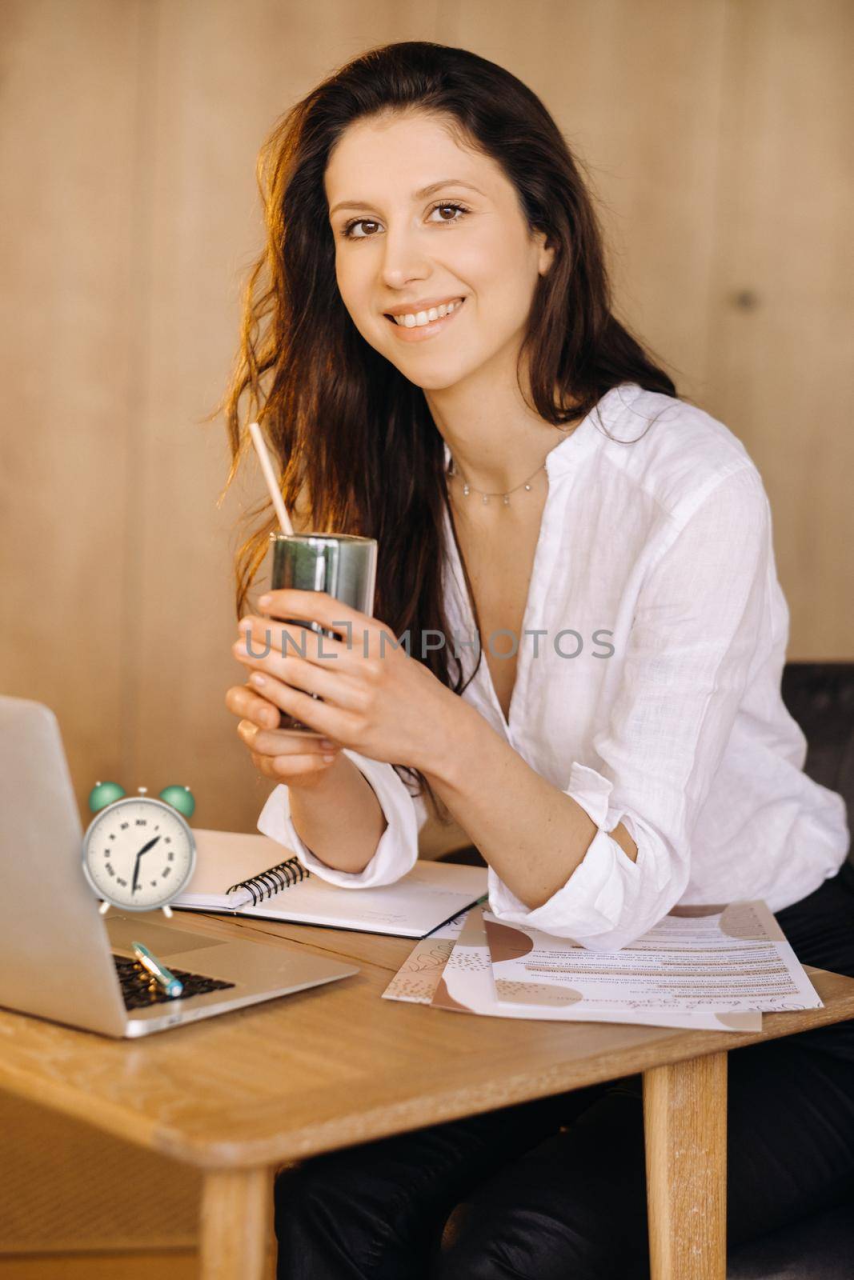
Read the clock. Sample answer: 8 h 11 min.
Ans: 1 h 31 min
